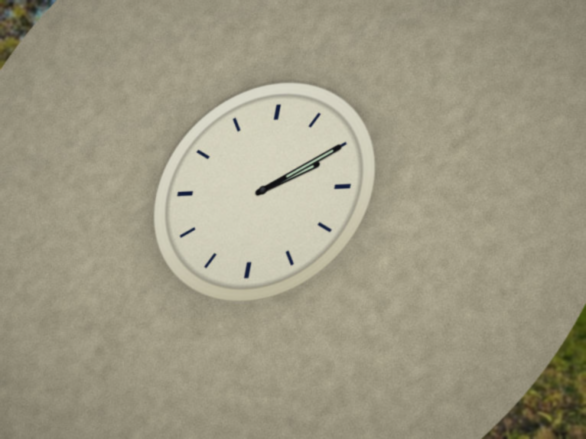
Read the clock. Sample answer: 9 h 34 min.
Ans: 2 h 10 min
